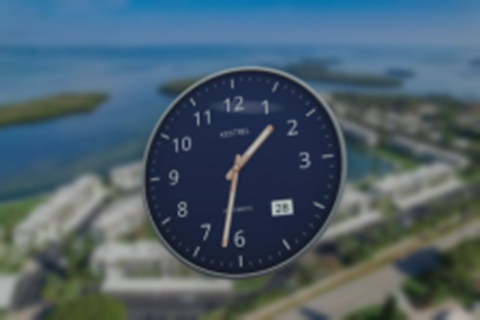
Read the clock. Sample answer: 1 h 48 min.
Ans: 1 h 32 min
